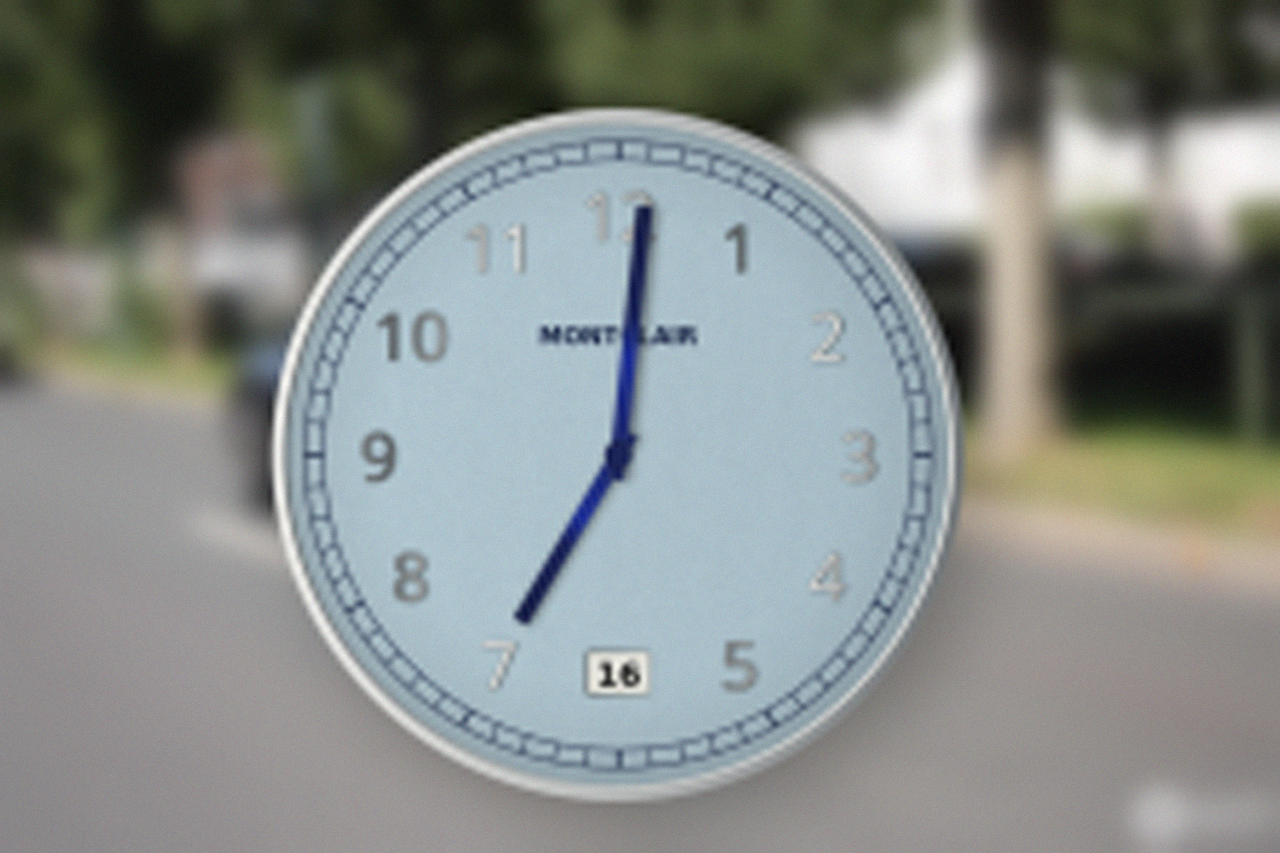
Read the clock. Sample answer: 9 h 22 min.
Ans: 7 h 01 min
